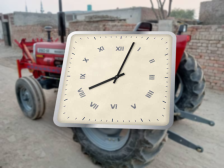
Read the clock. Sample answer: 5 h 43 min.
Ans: 8 h 03 min
